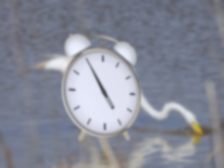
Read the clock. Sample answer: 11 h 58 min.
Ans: 4 h 55 min
